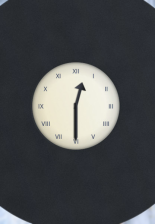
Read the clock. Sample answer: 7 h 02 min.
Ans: 12 h 30 min
